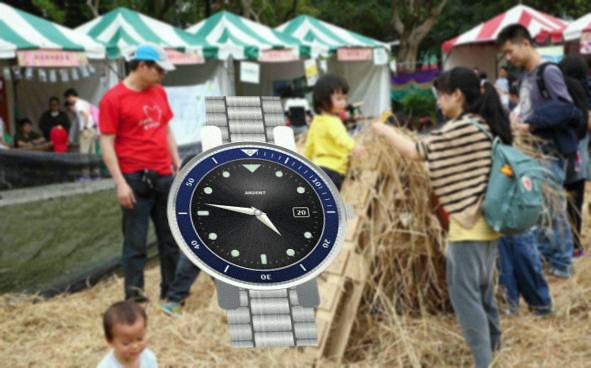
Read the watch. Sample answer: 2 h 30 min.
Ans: 4 h 47 min
